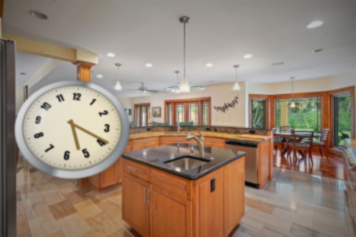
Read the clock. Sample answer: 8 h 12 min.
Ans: 5 h 19 min
